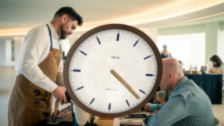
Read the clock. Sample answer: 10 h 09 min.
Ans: 4 h 22 min
